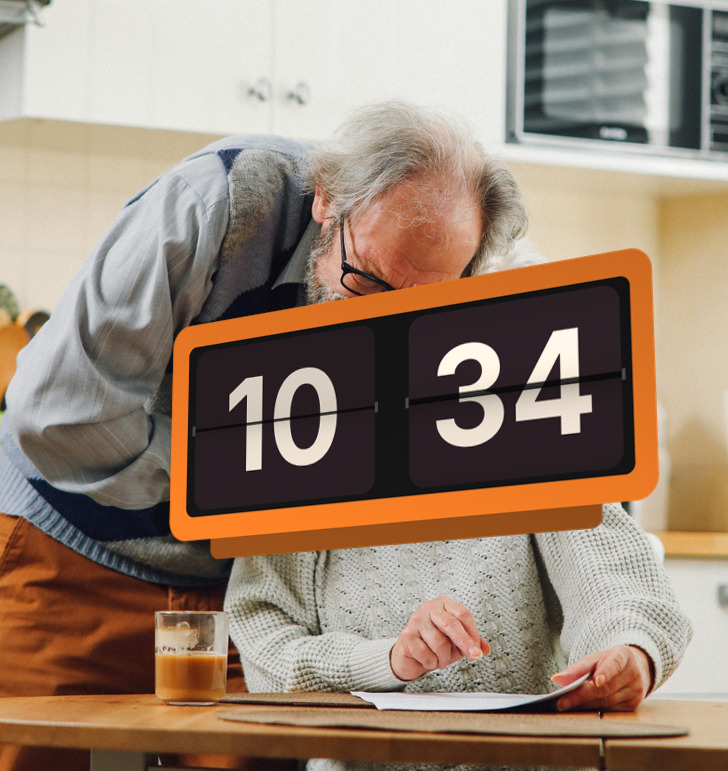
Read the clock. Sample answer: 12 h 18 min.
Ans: 10 h 34 min
